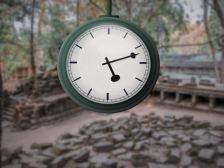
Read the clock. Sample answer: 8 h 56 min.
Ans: 5 h 12 min
